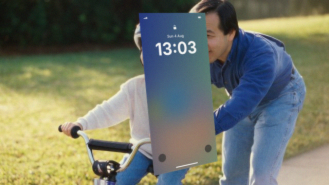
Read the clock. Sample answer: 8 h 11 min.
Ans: 13 h 03 min
